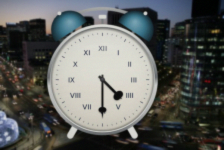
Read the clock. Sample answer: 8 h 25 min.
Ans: 4 h 30 min
